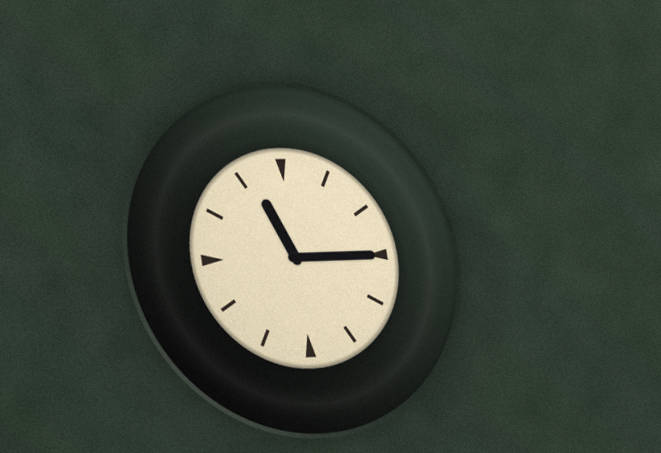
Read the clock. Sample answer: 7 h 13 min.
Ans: 11 h 15 min
